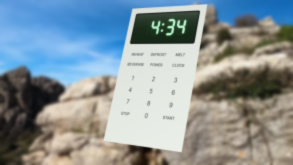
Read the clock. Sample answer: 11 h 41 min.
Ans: 4 h 34 min
